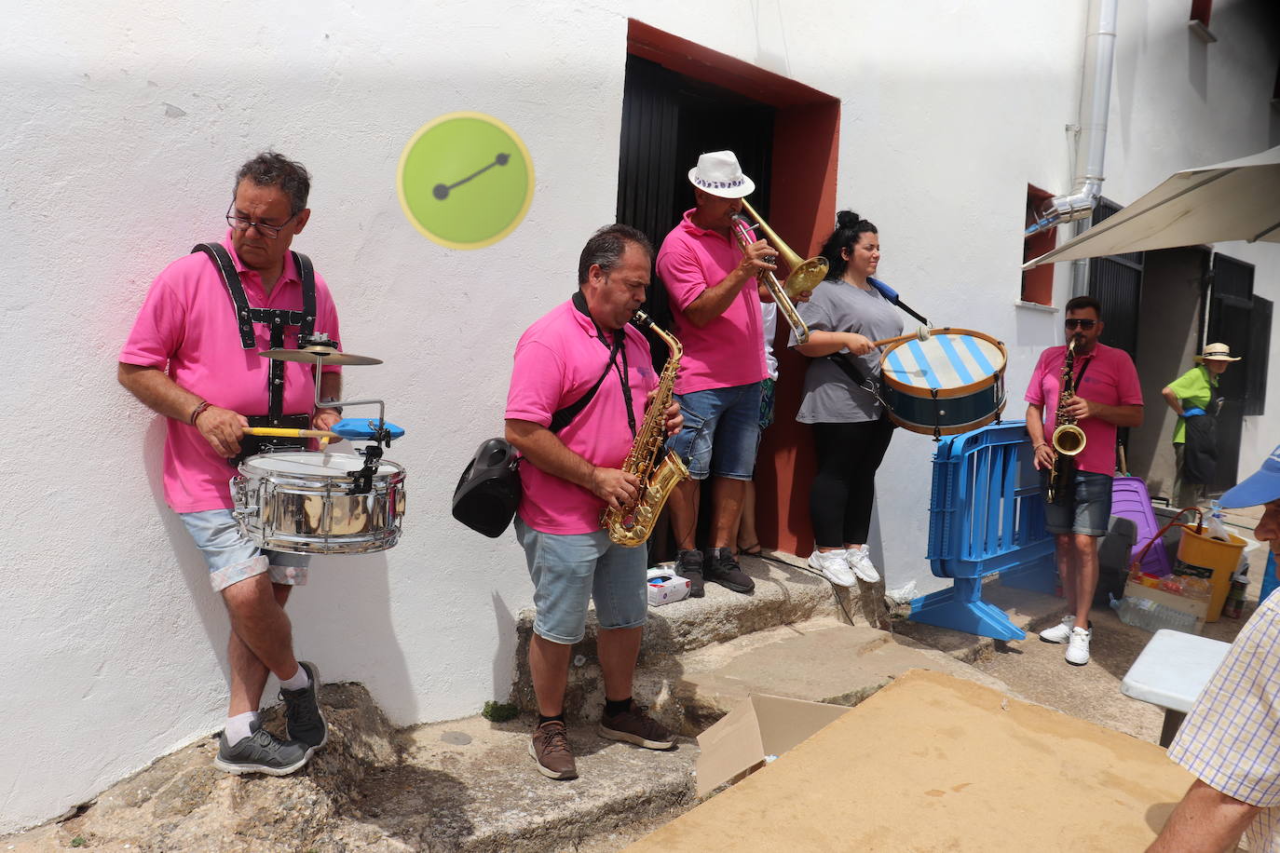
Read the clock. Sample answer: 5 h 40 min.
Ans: 8 h 10 min
